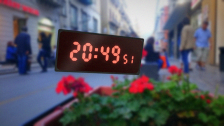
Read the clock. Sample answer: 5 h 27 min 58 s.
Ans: 20 h 49 min 51 s
